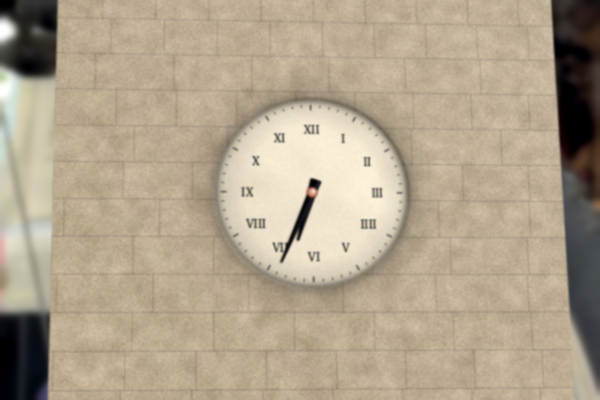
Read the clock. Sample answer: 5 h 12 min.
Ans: 6 h 34 min
